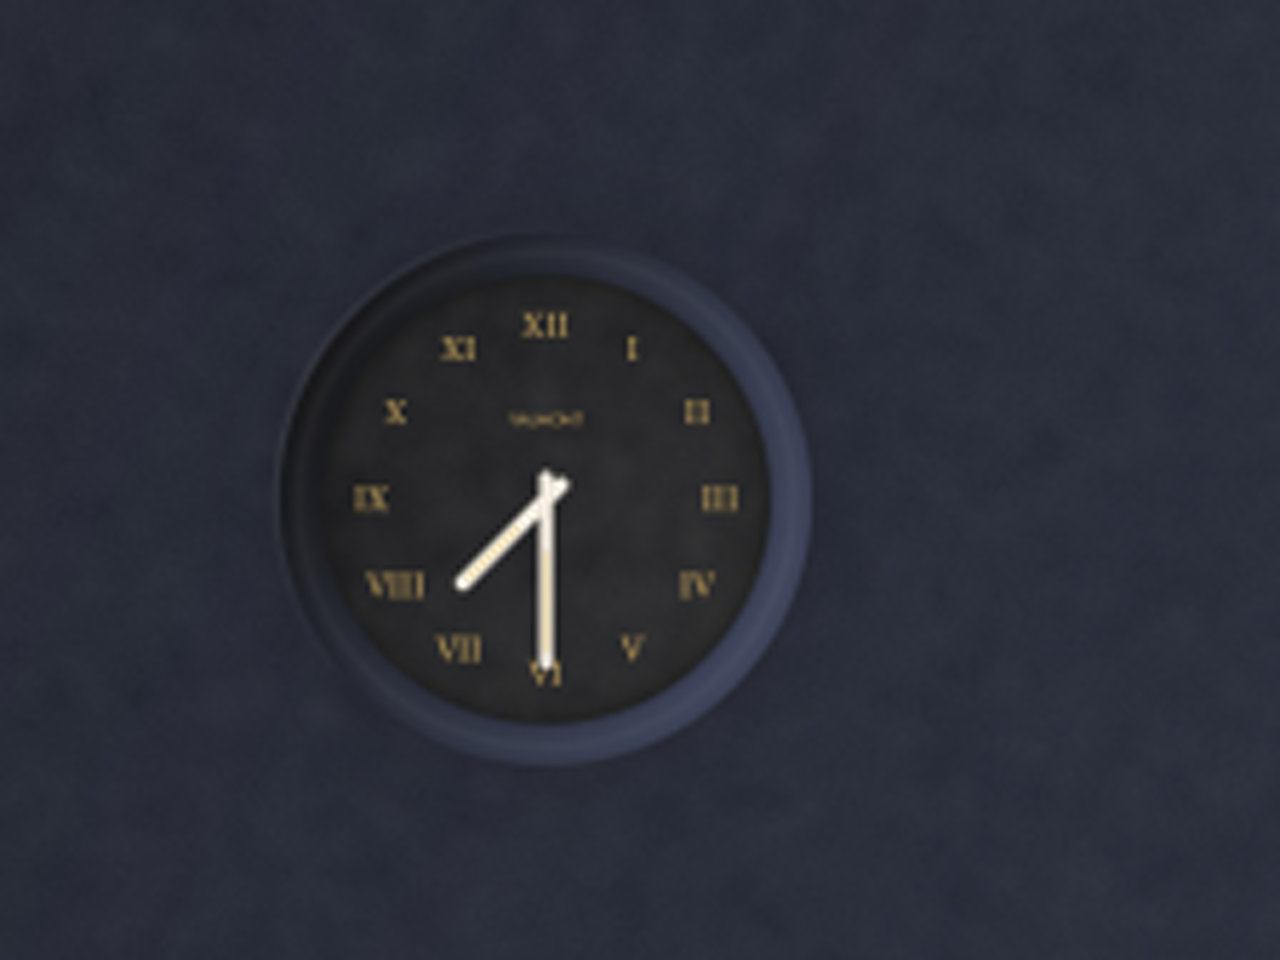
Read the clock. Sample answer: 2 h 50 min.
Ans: 7 h 30 min
